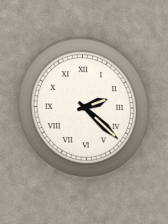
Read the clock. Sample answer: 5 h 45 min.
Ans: 2 h 22 min
